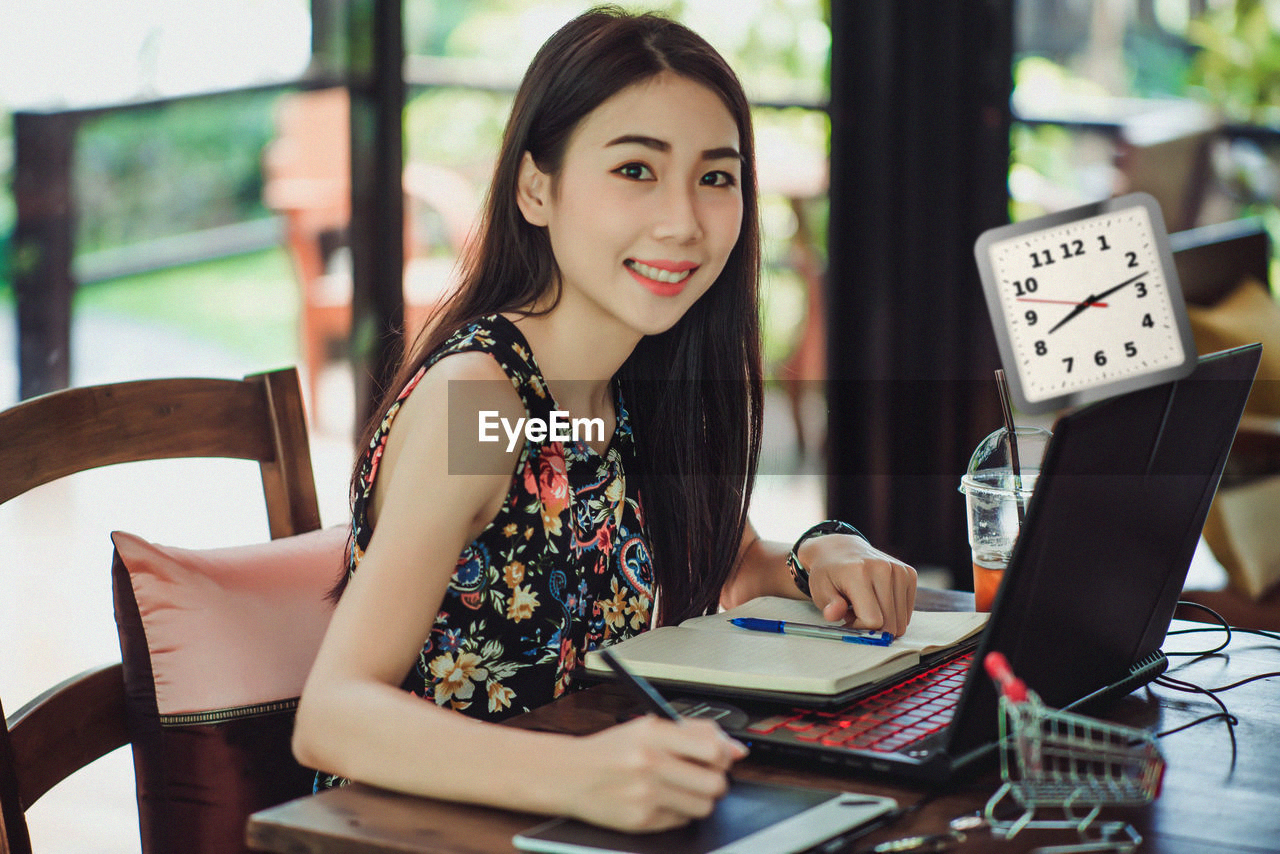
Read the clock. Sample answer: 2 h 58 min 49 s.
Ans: 8 h 12 min 48 s
